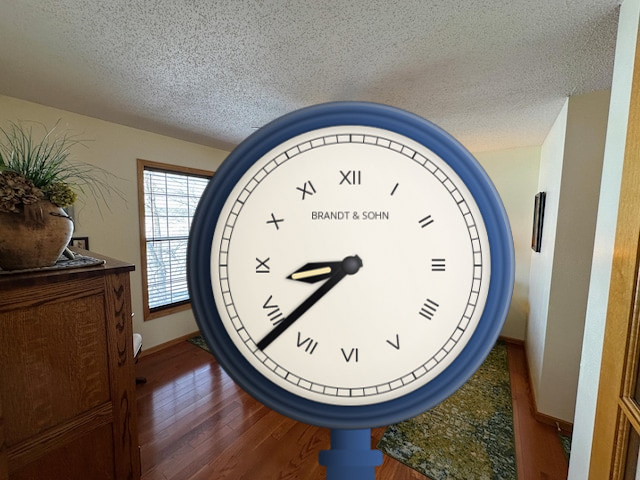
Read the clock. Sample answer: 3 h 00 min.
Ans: 8 h 38 min
